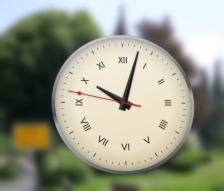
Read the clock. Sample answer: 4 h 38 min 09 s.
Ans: 10 h 02 min 47 s
